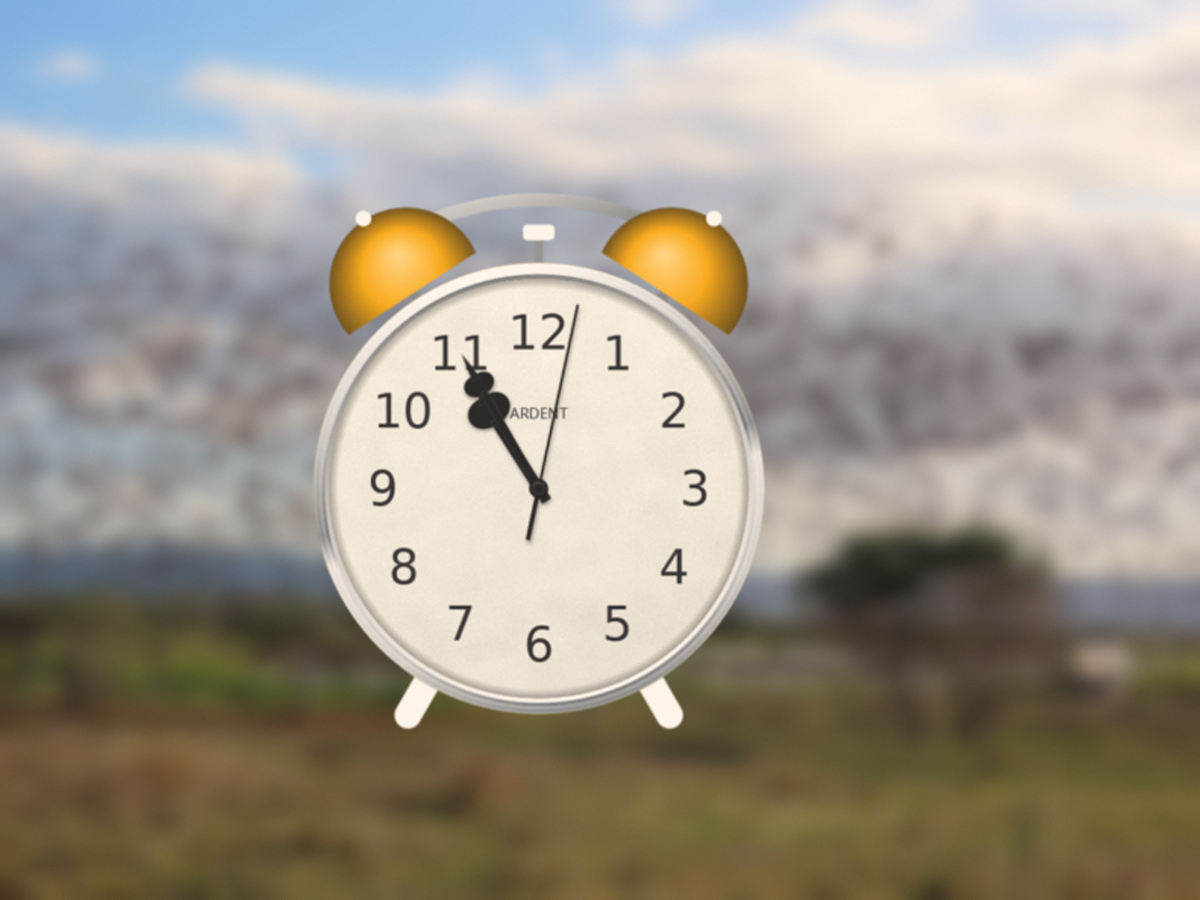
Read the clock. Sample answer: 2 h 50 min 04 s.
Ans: 10 h 55 min 02 s
